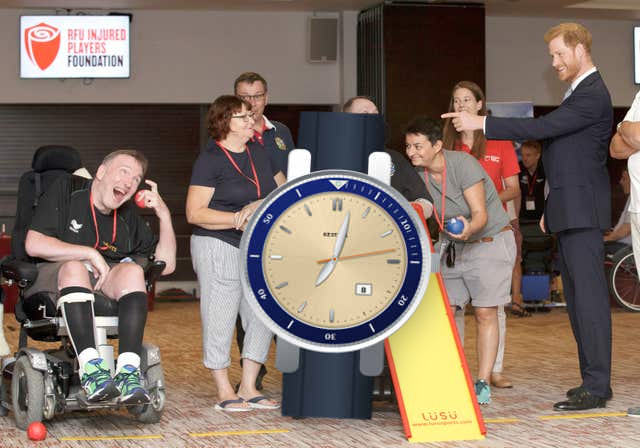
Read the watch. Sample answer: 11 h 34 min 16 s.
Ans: 7 h 02 min 13 s
